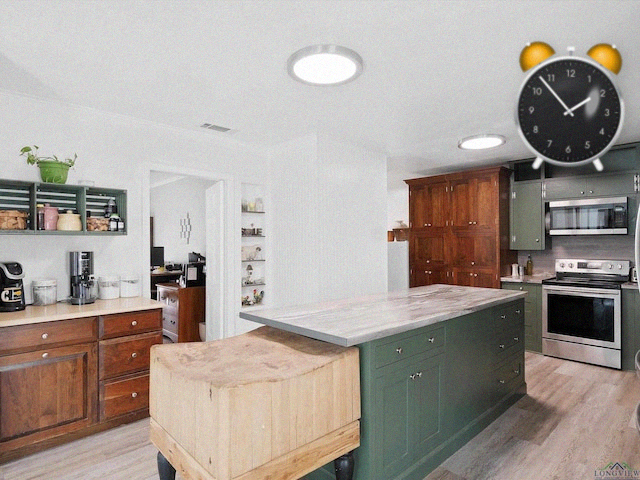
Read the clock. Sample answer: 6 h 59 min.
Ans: 1 h 53 min
